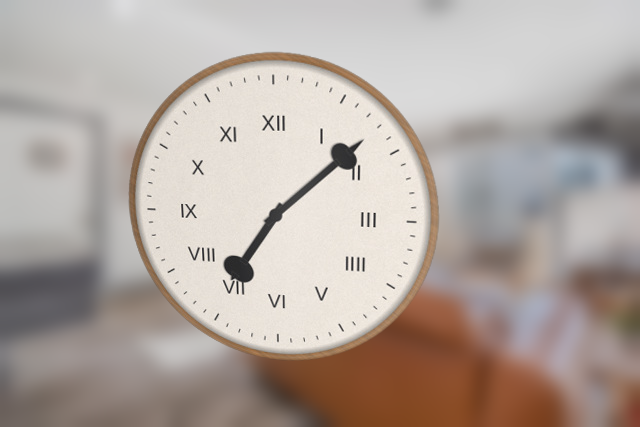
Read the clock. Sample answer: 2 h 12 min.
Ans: 7 h 08 min
